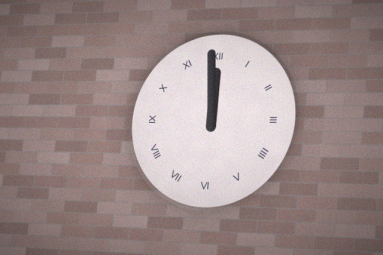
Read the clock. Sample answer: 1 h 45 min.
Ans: 11 h 59 min
